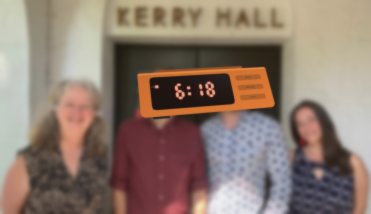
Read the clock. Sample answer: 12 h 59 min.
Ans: 6 h 18 min
